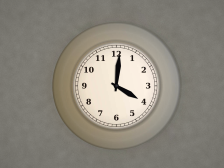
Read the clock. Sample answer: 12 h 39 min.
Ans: 4 h 01 min
